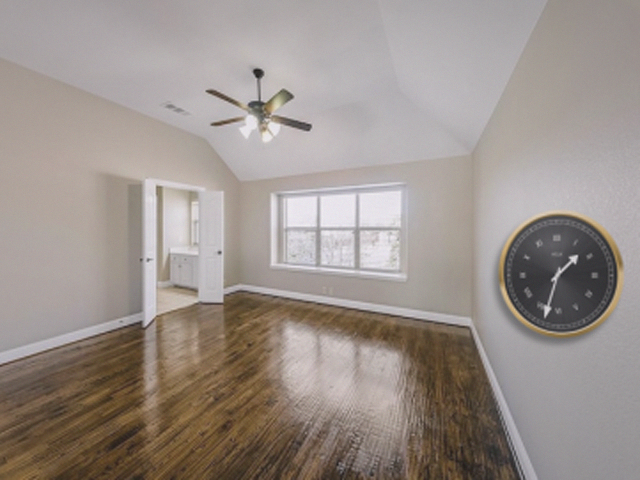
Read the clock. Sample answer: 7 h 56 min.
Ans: 1 h 33 min
